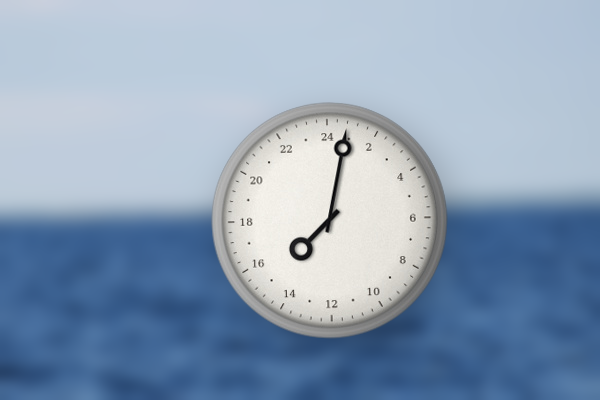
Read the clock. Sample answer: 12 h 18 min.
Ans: 15 h 02 min
